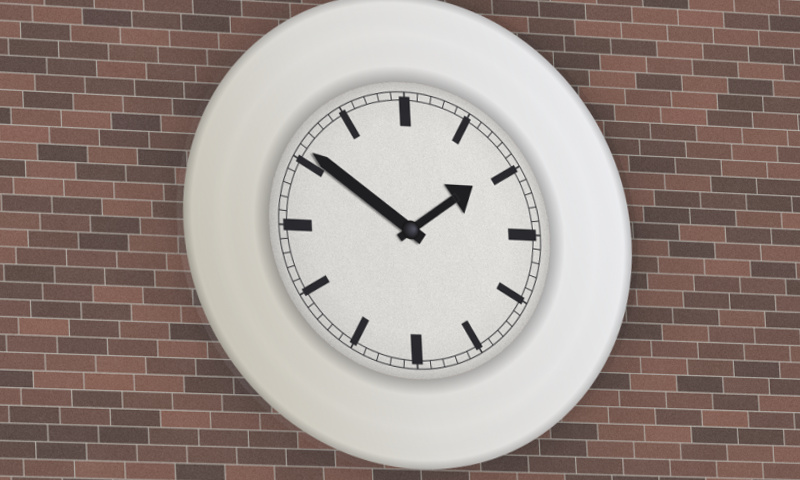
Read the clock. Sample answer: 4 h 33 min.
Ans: 1 h 51 min
